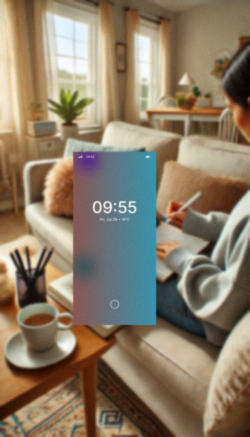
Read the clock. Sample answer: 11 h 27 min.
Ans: 9 h 55 min
